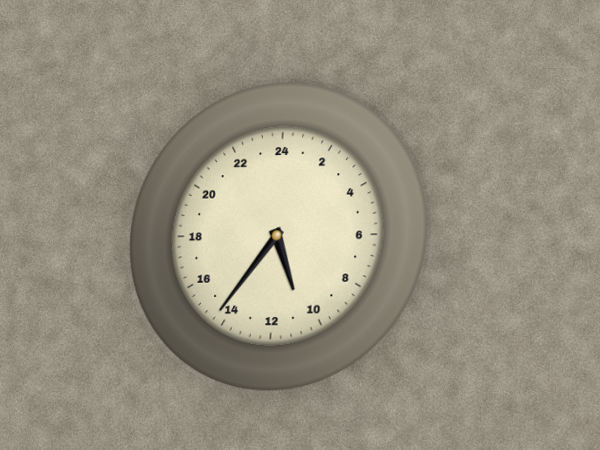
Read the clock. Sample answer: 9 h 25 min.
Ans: 10 h 36 min
